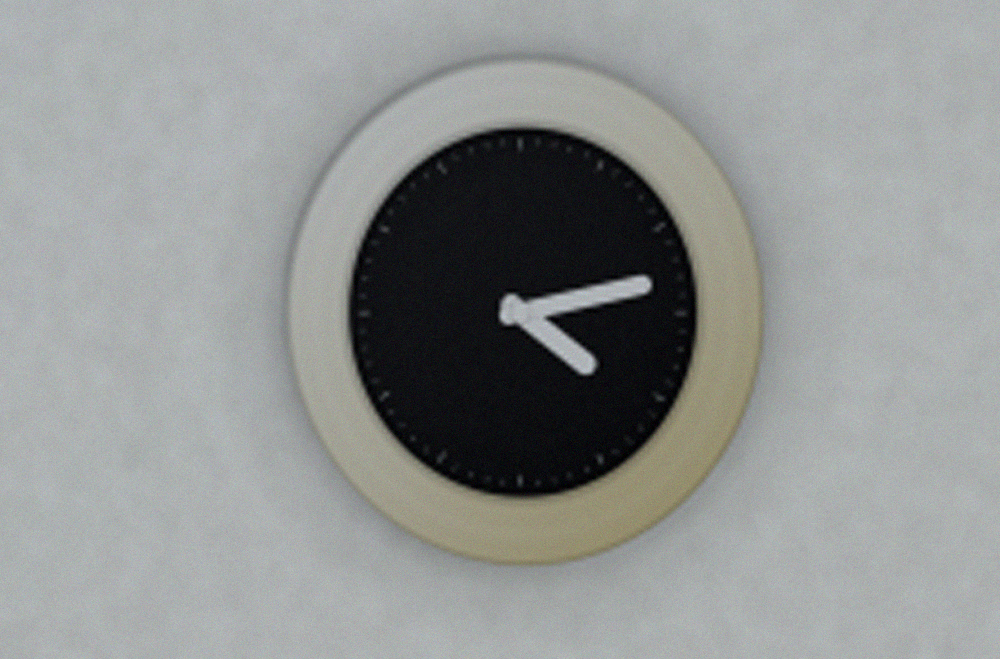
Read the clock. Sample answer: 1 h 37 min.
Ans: 4 h 13 min
